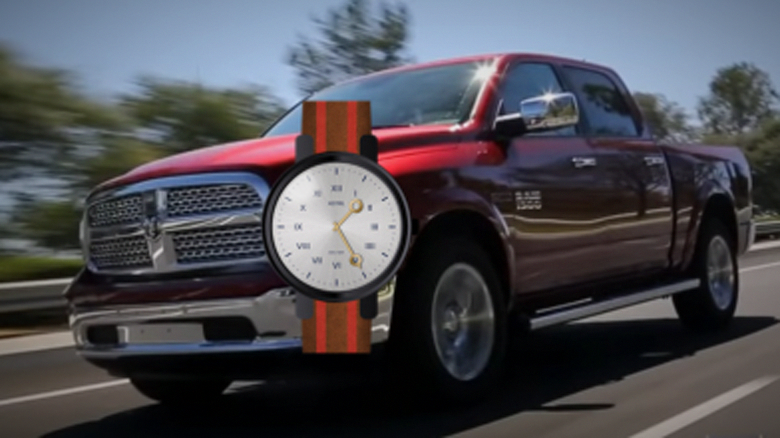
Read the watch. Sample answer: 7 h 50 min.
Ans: 1 h 25 min
